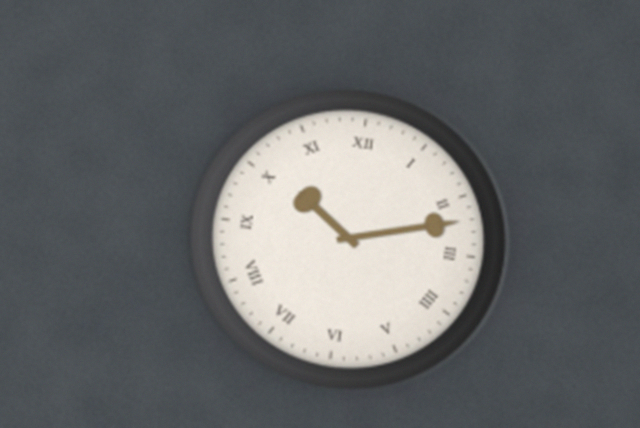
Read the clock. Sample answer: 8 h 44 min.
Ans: 10 h 12 min
